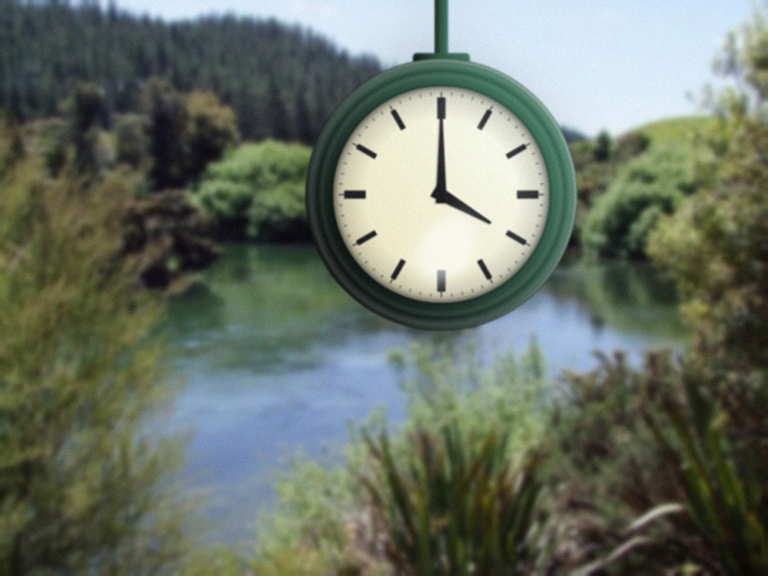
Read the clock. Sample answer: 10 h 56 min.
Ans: 4 h 00 min
